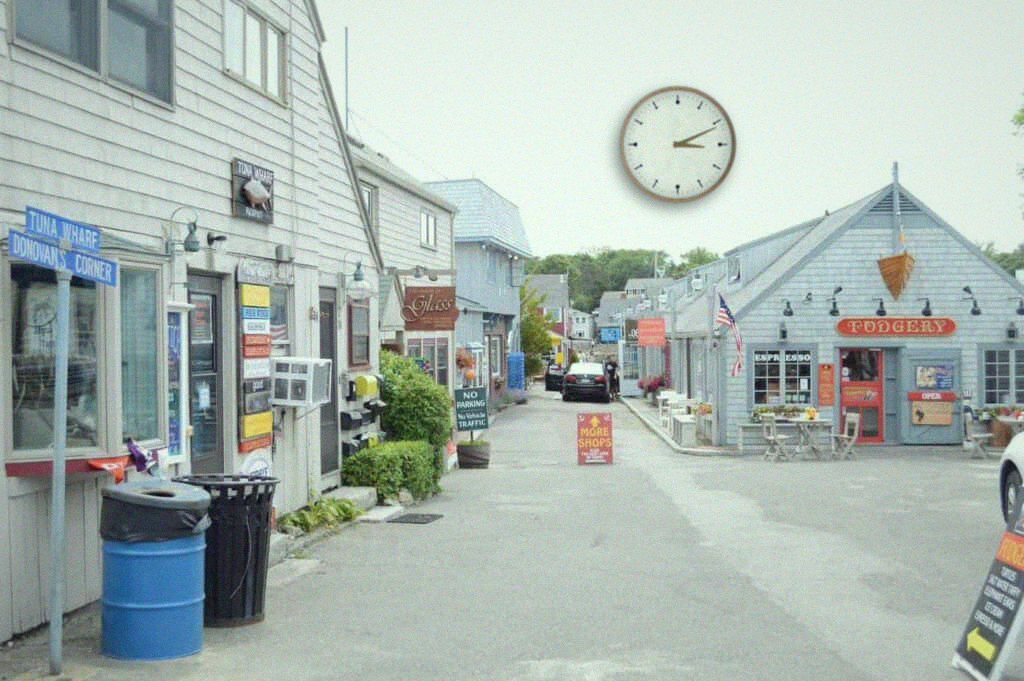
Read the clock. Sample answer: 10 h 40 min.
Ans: 3 h 11 min
